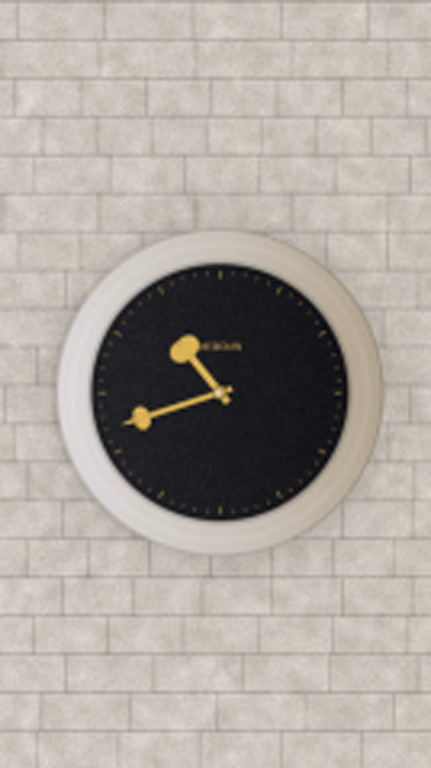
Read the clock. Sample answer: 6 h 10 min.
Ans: 10 h 42 min
